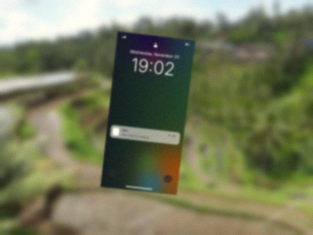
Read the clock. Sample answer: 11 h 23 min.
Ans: 19 h 02 min
